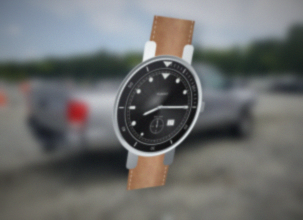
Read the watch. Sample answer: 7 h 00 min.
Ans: 8 h 15 min
